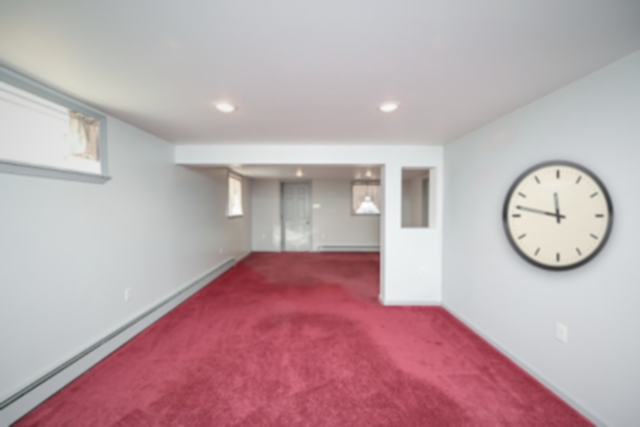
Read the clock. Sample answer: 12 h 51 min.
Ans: 11 h 47 min
